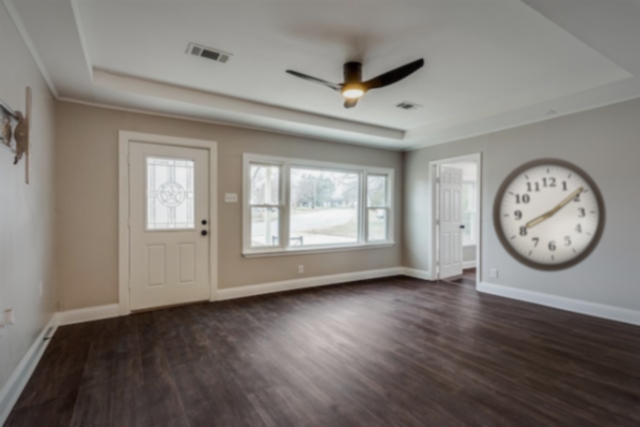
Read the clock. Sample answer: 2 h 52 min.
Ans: 8 h 09 min
